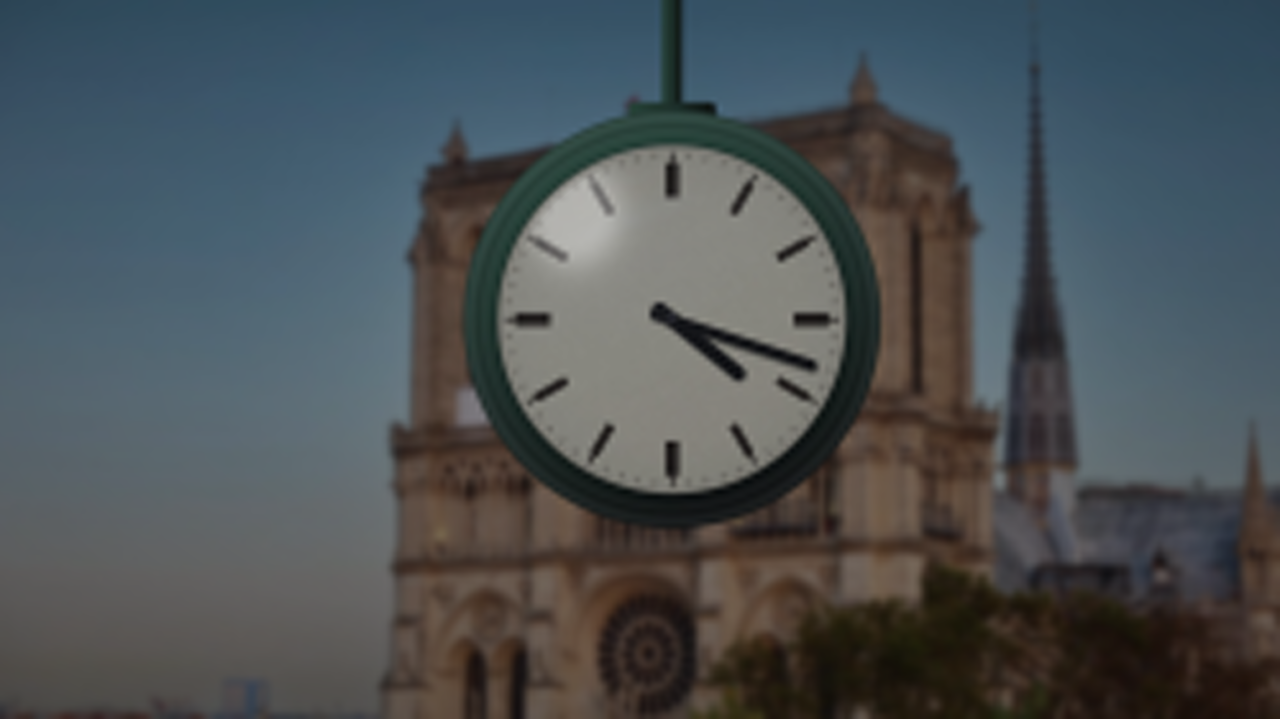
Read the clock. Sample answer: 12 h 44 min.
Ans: 4 h 18 min
